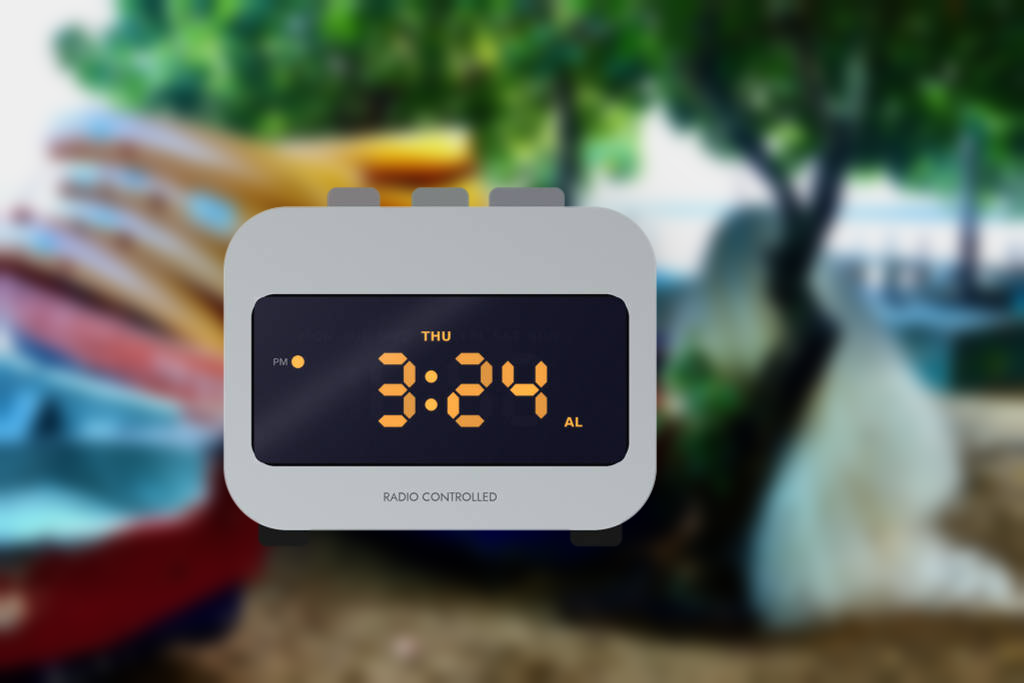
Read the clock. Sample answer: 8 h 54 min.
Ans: 3 h 24 min
